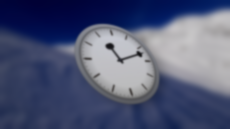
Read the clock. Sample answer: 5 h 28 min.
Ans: 11 h 12 min
